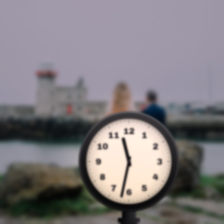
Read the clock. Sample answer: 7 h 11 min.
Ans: 11 h 32 min
